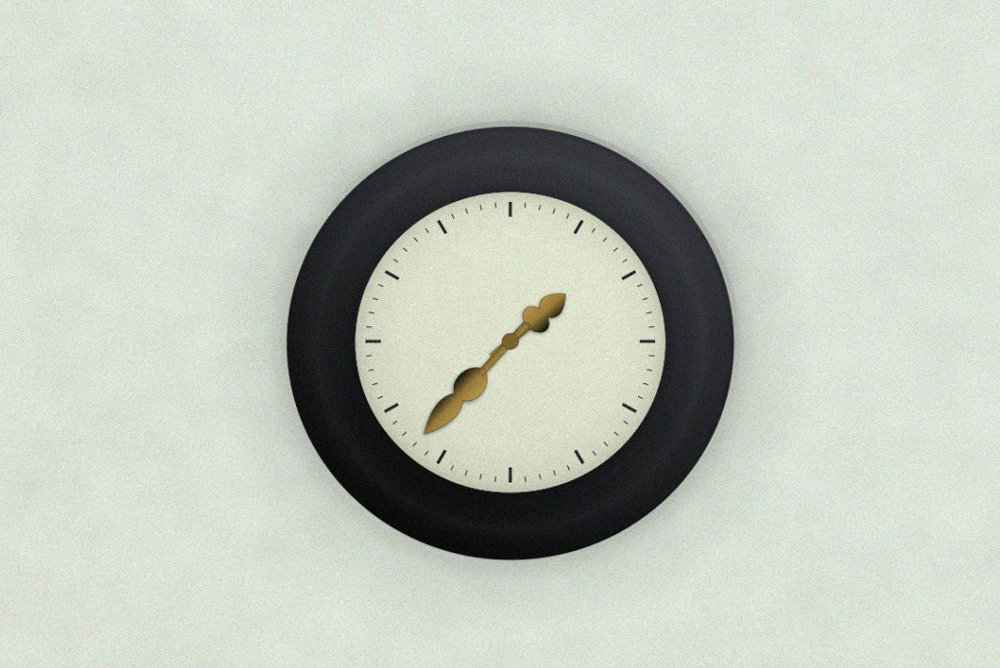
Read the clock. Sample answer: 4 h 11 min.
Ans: 1 h 37 min
